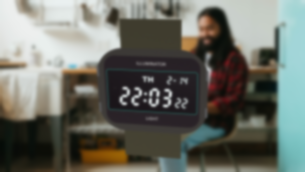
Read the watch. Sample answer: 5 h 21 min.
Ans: 22 h 03 min
